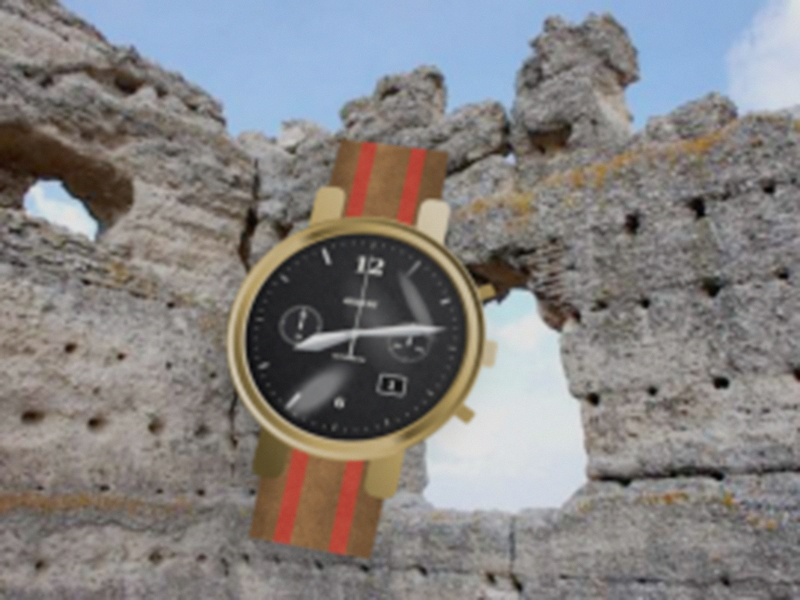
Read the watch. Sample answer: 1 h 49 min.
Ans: 8 h 13 min
